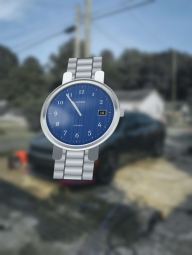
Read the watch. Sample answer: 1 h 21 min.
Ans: 10 h 54 min
